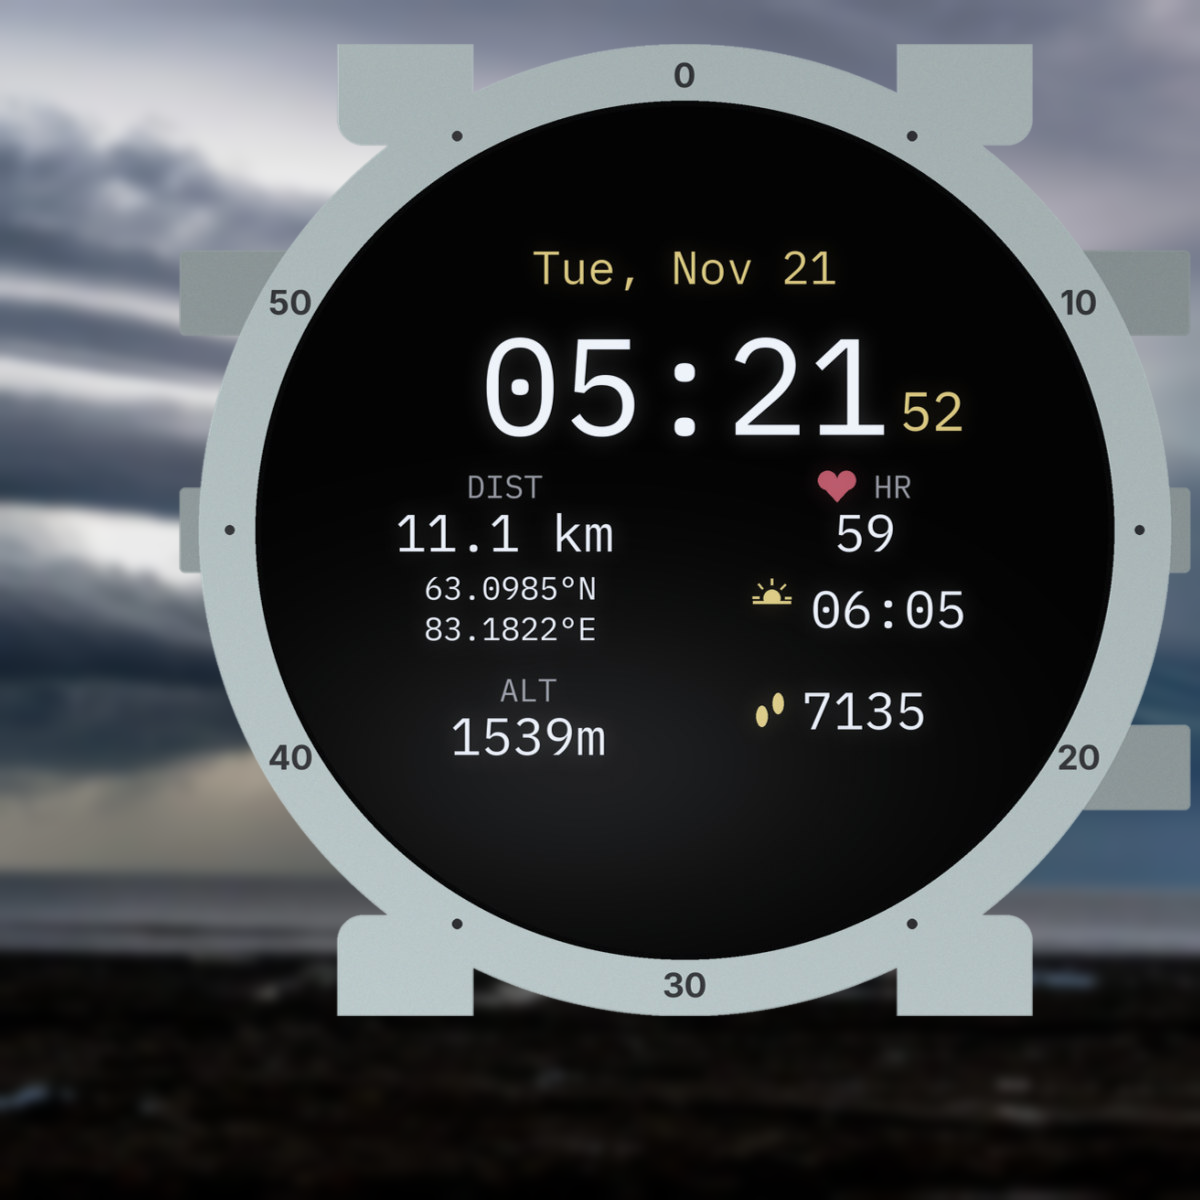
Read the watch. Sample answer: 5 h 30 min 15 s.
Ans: 5 h 21 min 52 s
